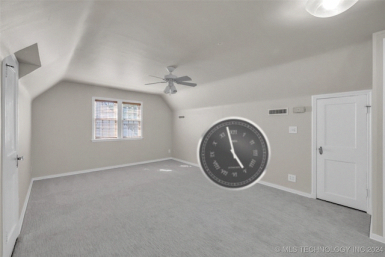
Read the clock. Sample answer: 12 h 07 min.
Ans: 4 h 58 min
